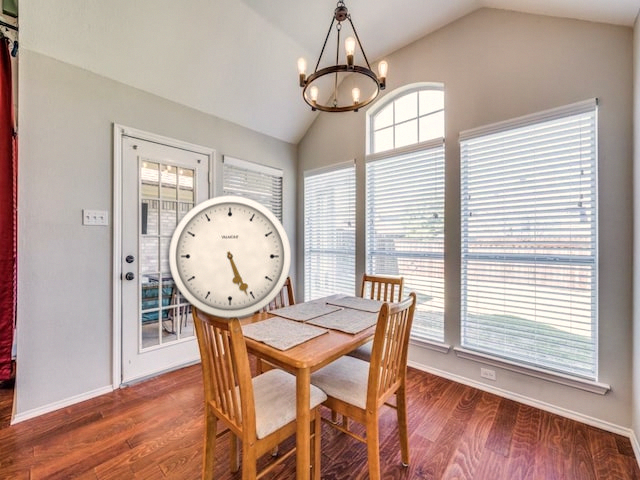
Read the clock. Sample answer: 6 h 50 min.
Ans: 5 h 26 min
